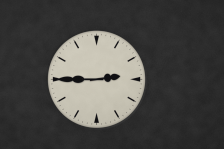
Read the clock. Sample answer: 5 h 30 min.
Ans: 2 h 45 min
